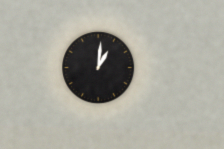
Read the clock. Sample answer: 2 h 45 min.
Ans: 1 h 01 min
